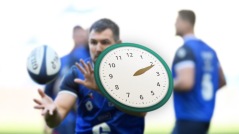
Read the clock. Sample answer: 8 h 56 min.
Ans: 2 h 11 min
